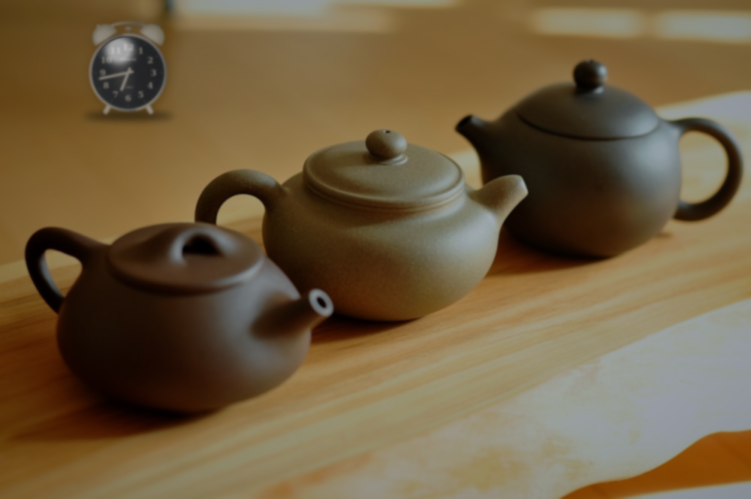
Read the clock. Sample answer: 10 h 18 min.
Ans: 6 h 43 min
